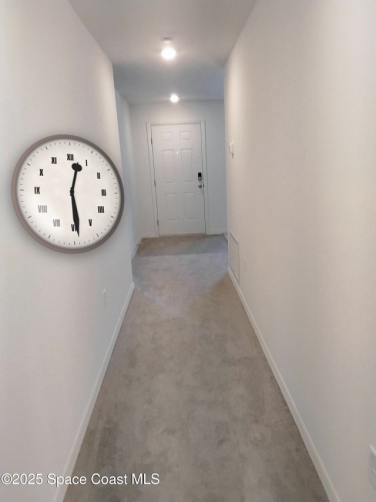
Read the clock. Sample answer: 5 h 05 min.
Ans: 12 h 29 min
